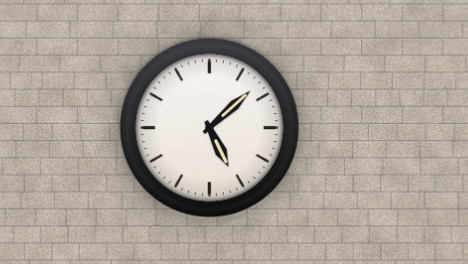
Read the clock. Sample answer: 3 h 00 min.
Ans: 5 h 08 min
